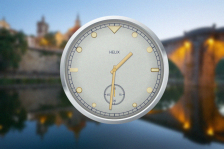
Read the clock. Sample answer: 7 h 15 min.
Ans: 1 h 31 min
